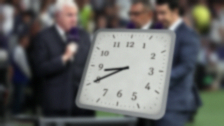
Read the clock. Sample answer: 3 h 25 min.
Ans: 8 h 40 min
